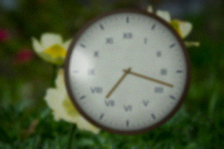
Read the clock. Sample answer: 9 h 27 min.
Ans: 7 h 18 min
